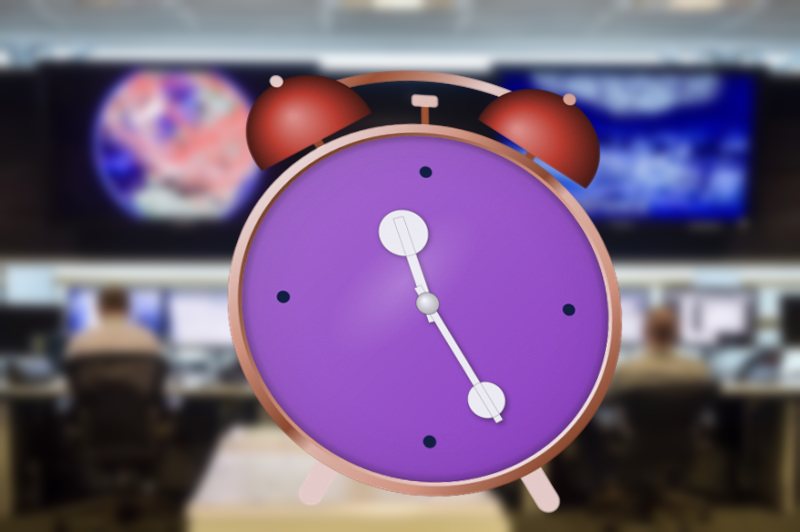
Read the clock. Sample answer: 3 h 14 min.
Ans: 11 h 25 min
